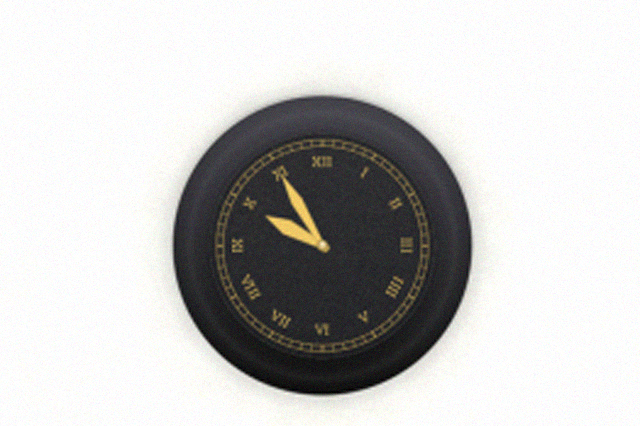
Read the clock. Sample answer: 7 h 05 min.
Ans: 9 h 55 min
